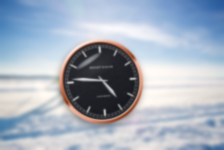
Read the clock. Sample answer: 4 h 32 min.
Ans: 4 h 46 min
